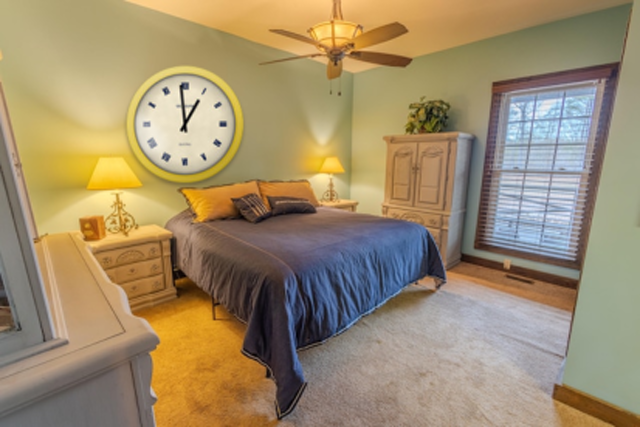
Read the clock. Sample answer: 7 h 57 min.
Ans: 12 h 59 min
